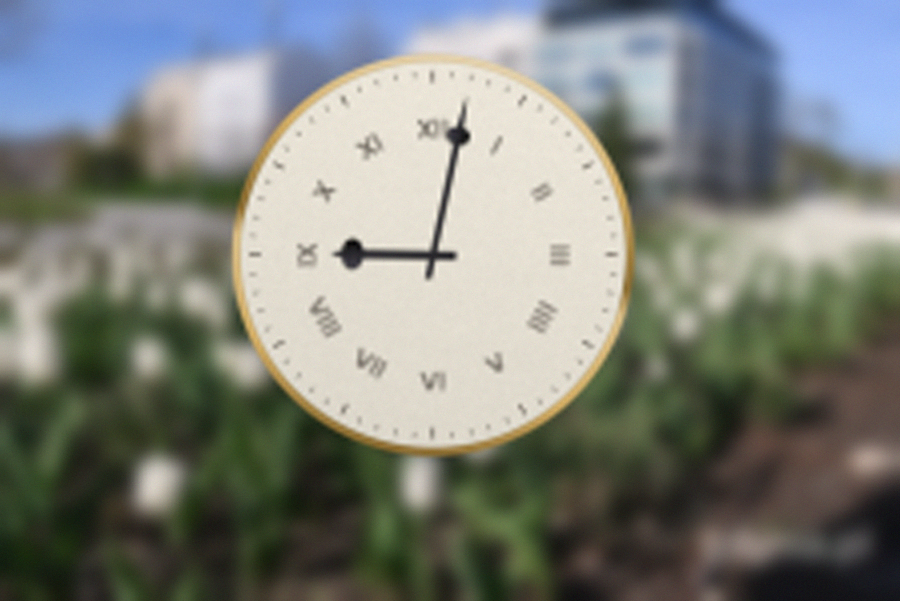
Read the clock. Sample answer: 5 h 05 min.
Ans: 9 h 02 min
